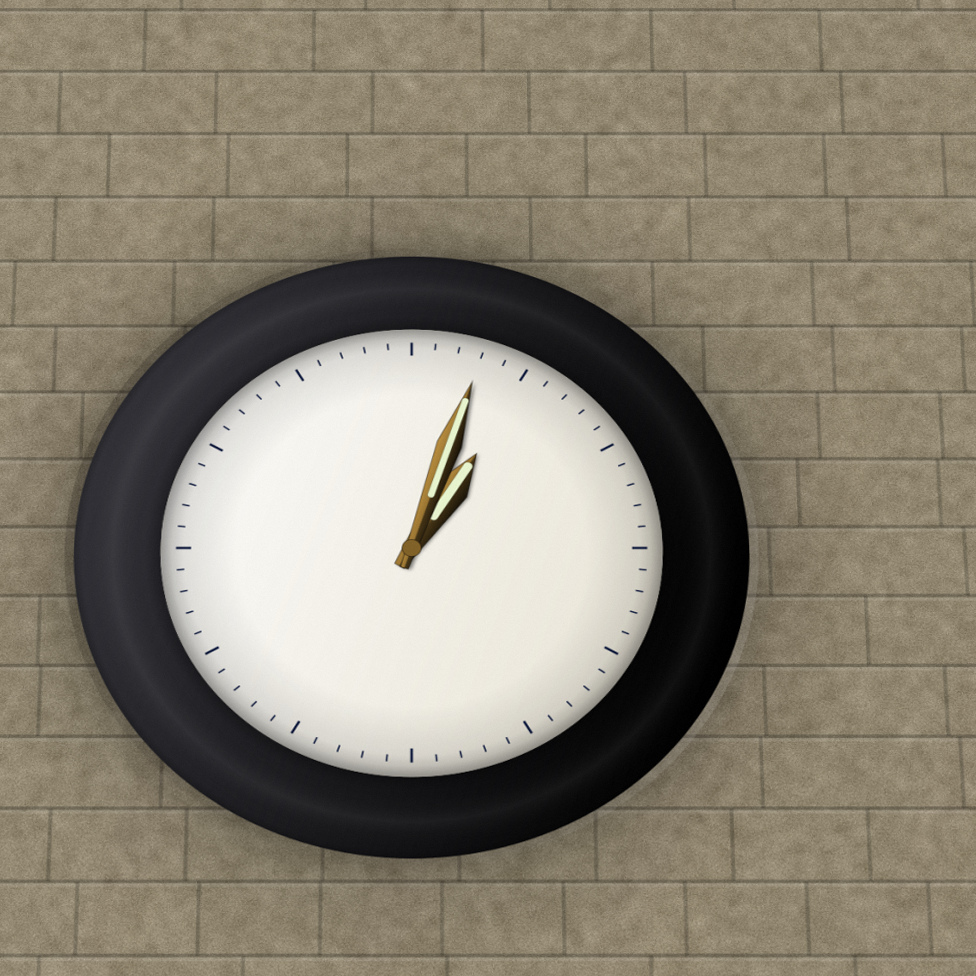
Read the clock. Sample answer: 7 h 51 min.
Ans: 1 h 03 min
